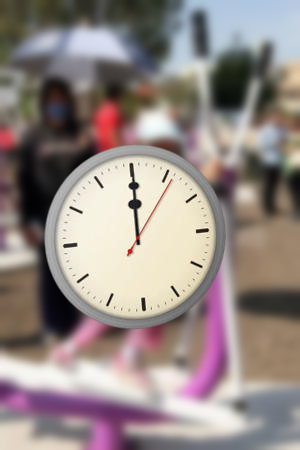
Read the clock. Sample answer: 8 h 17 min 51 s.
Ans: 12 h 00 min 06 s
